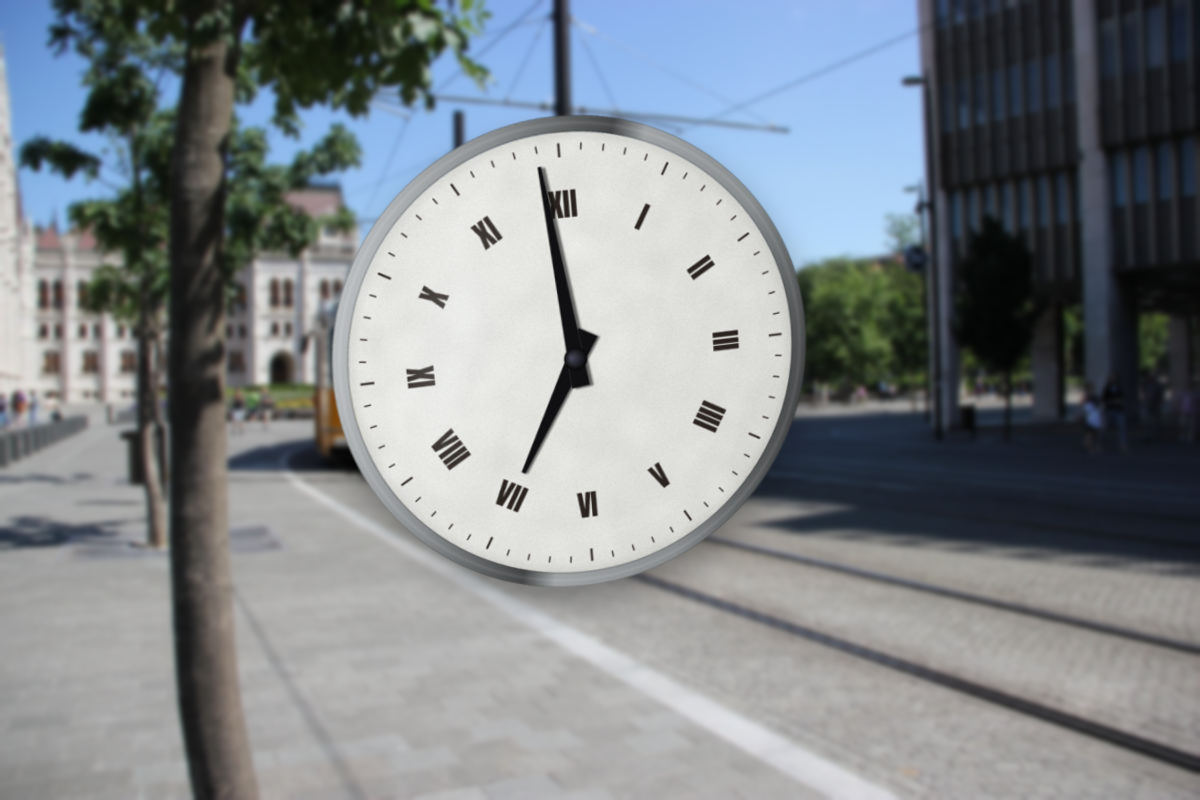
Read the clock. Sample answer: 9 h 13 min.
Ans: 6 h 59 min
